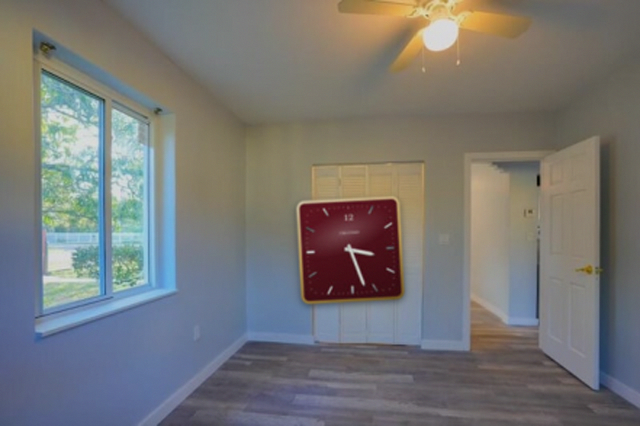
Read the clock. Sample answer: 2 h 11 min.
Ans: 3 h 27 min
